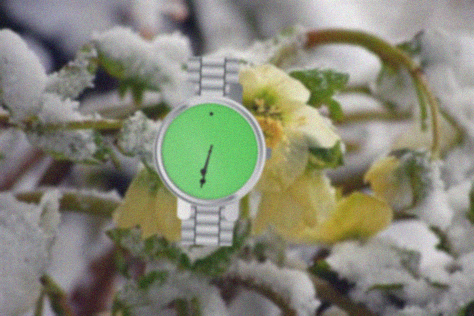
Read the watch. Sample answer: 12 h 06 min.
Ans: 6 h 32 min
